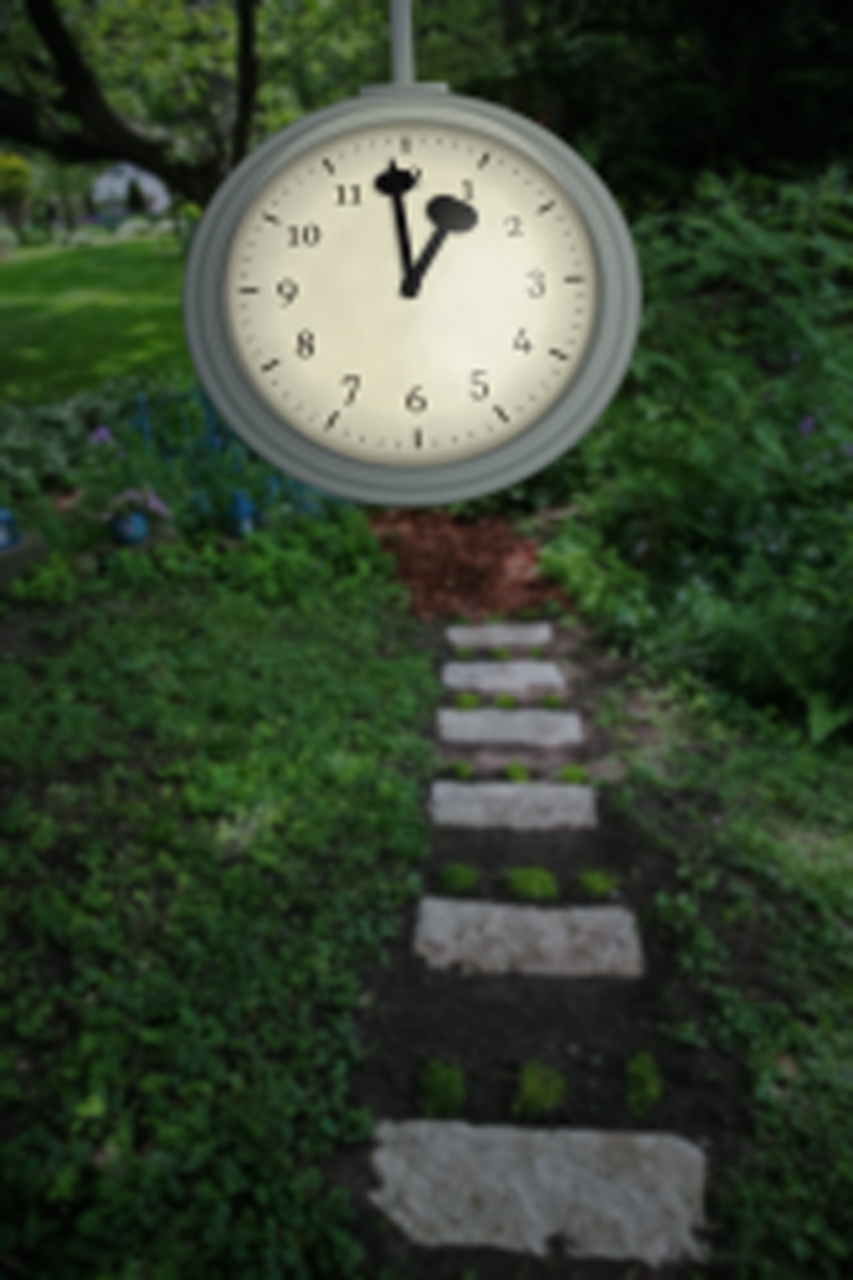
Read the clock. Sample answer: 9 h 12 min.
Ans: 12 h 59 min
